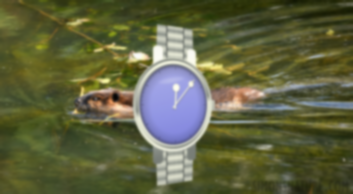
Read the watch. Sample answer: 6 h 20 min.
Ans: 12 h 07 min
